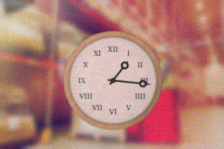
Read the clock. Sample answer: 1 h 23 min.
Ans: 1 h 16 min
